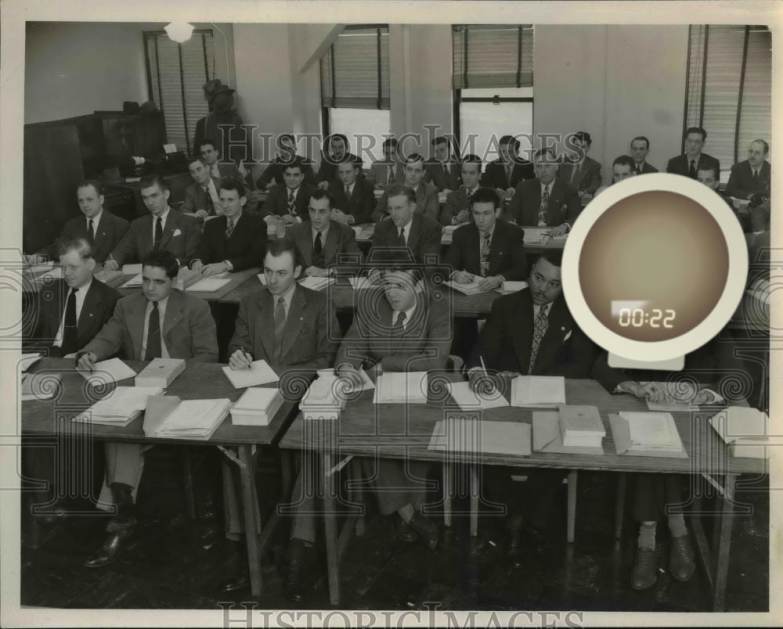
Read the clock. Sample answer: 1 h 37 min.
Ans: 0 h 22 min
